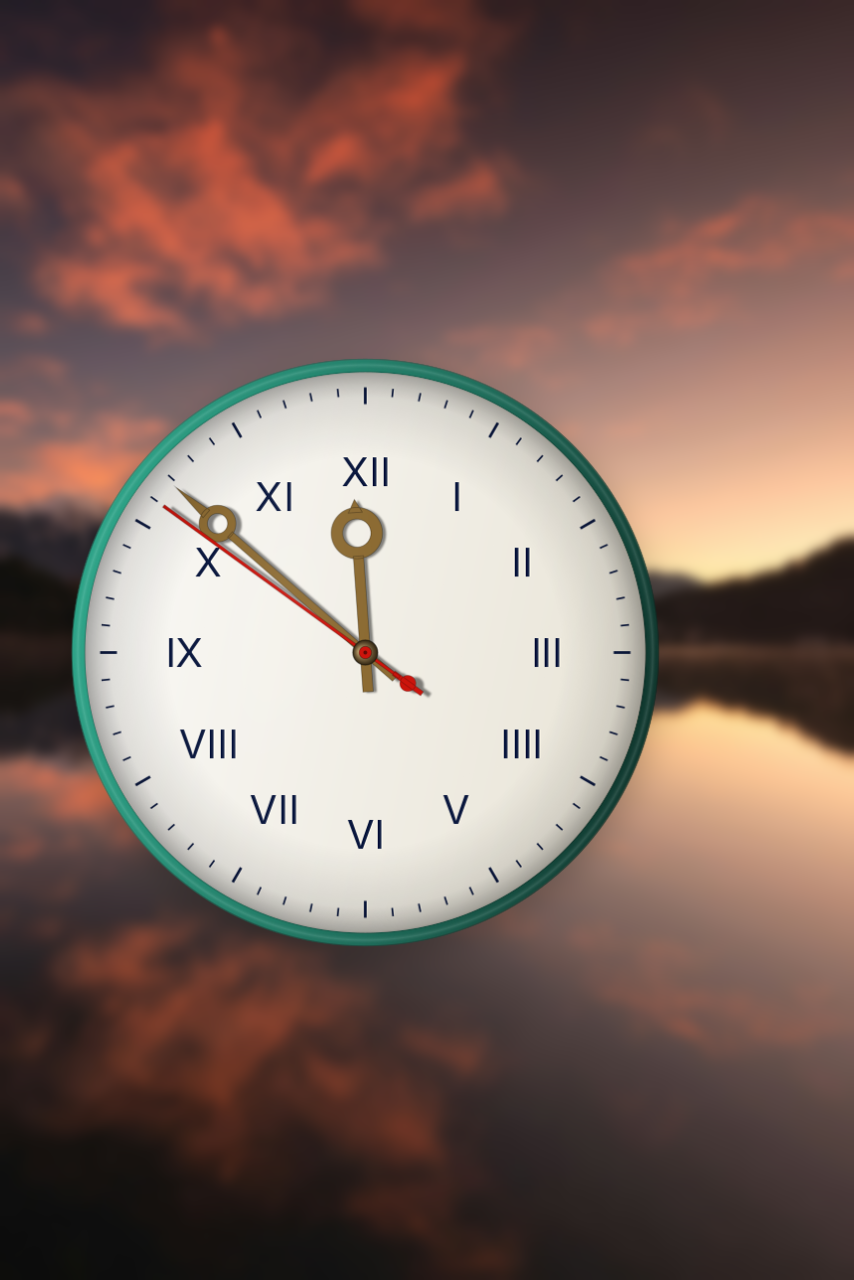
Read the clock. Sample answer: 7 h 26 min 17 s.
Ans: 11 h 51 min 51 s
